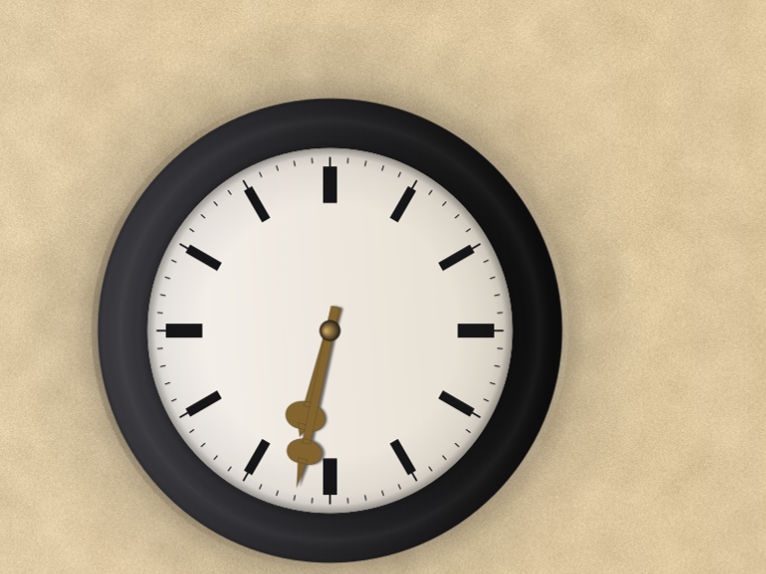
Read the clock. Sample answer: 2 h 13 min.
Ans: 6 h 32 min
